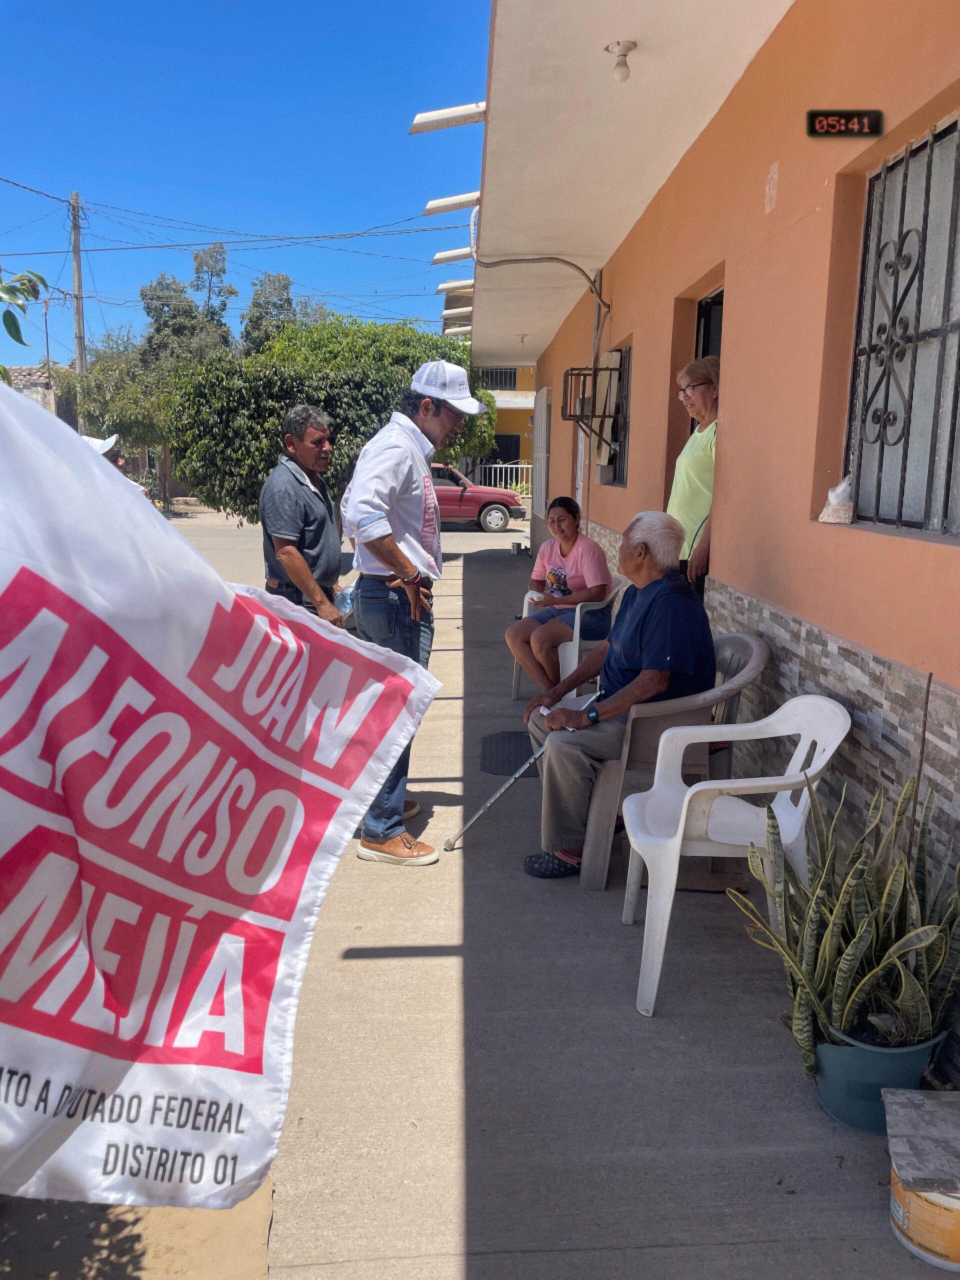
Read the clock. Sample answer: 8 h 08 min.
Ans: 5 h 41 min
